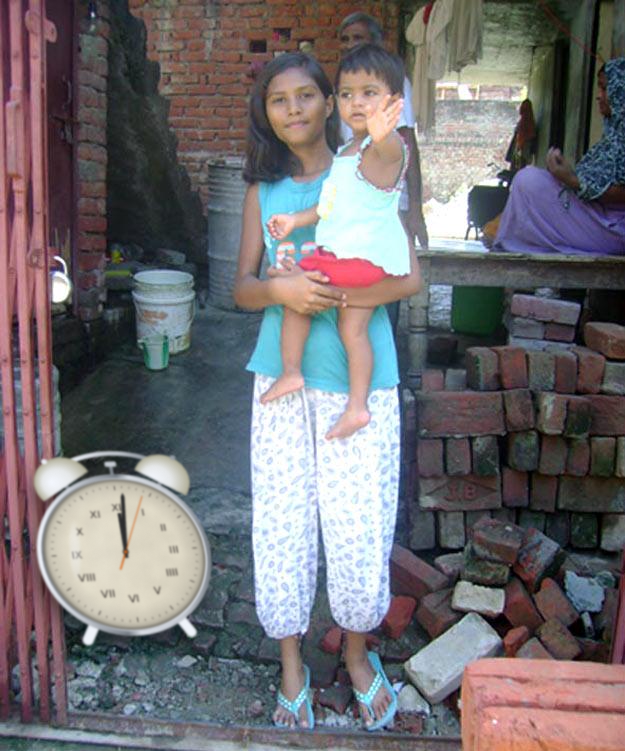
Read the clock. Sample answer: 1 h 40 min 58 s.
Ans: 12 h 01 min 04 s
